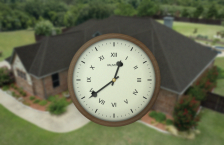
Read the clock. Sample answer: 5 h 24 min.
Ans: 12 h 39 min
